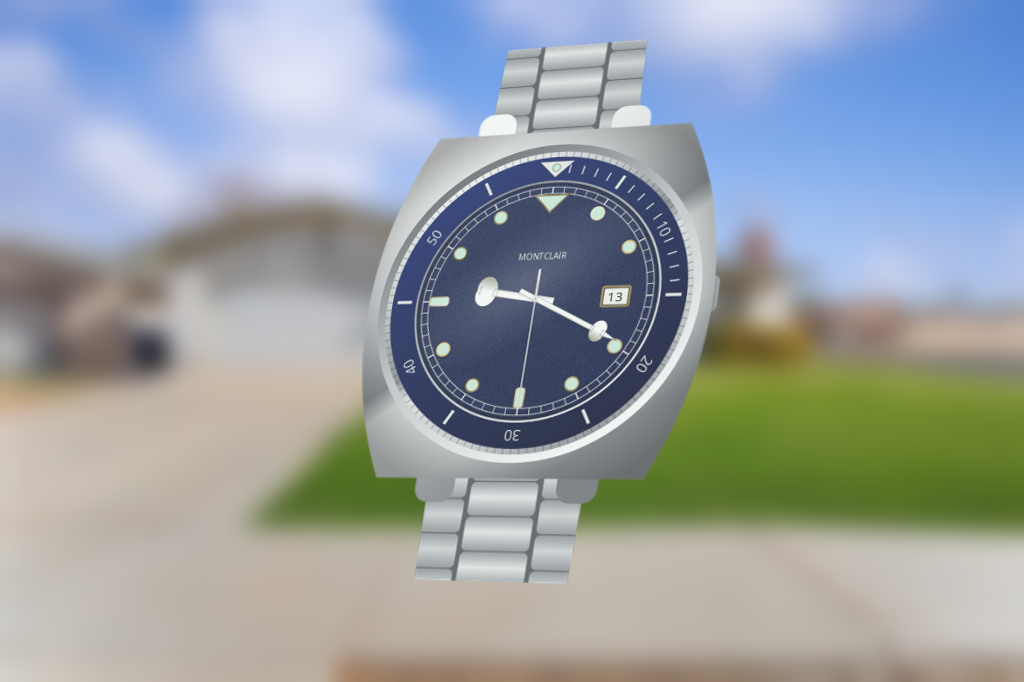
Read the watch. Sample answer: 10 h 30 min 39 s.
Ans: 9 h 19 min 30 s
